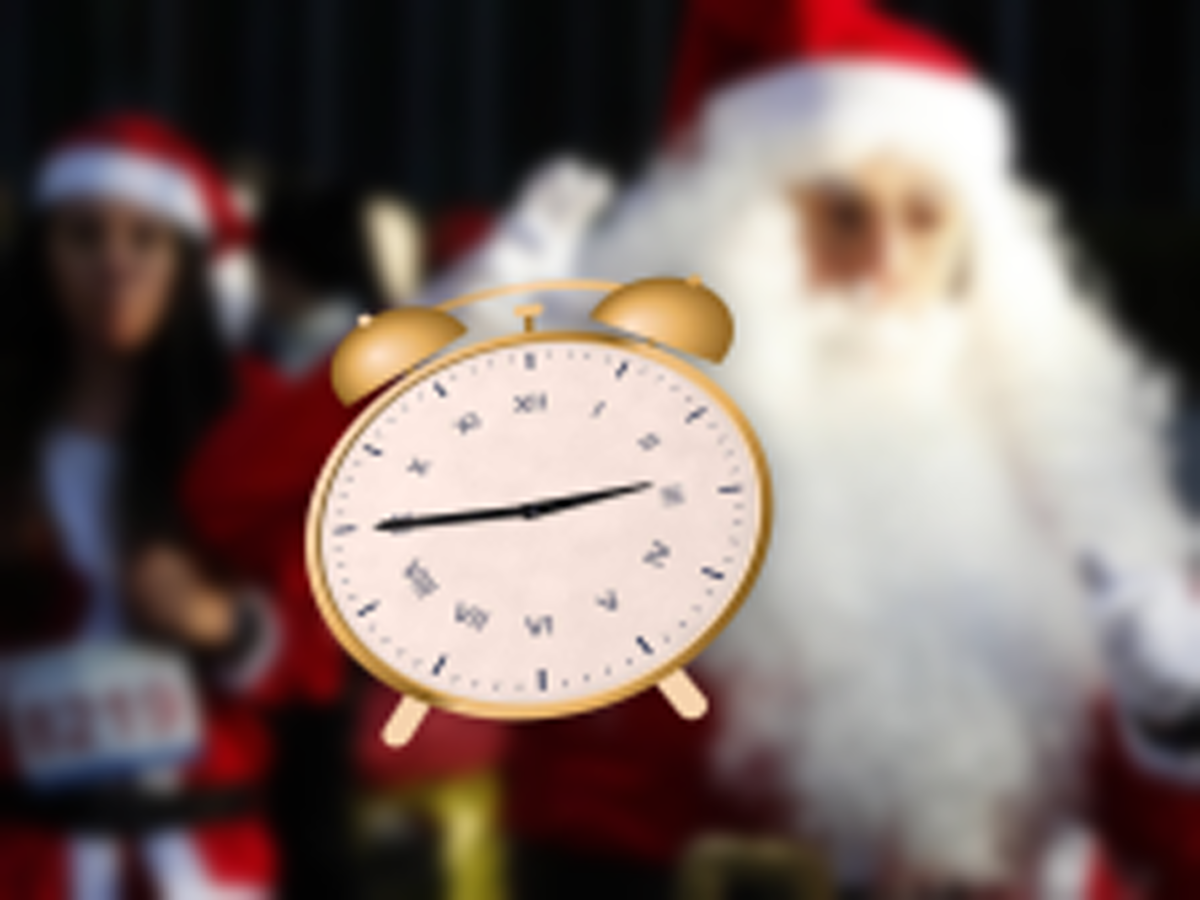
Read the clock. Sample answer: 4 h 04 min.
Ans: 2 h 45 min
